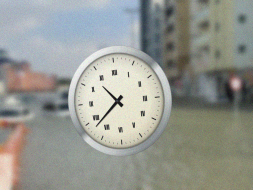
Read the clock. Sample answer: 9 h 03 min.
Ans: 10 h 38 min
